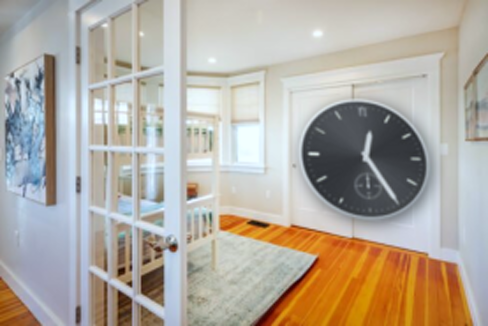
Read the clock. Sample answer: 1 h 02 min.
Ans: 12 h 25 min
